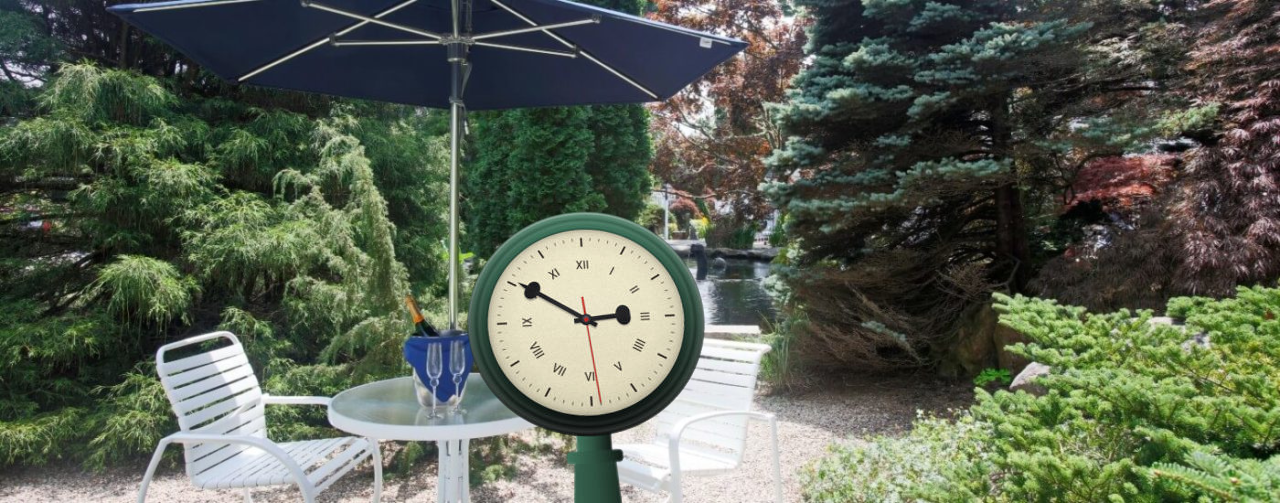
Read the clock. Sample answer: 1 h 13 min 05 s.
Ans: 2 h 50 min 29 s
